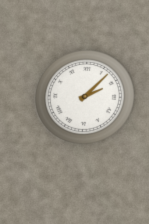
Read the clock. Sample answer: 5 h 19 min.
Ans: 2 h 07 min
